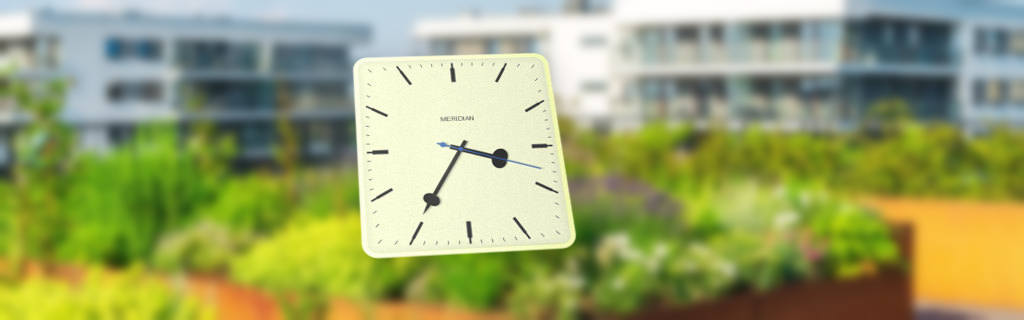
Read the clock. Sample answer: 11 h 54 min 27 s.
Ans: 3 h 35 min 18 s
